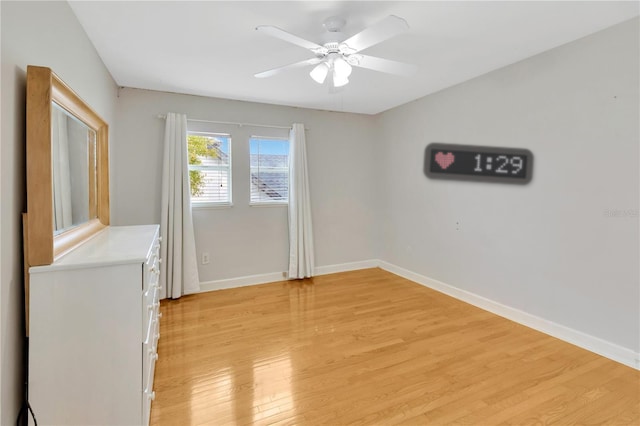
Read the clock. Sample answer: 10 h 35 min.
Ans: 1 h 29 min
